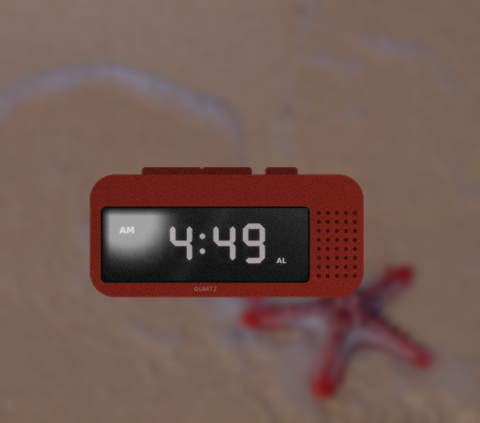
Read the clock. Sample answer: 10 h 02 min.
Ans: 4 h 49 min
